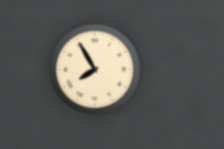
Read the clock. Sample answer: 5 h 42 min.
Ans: 7 h 55 min
